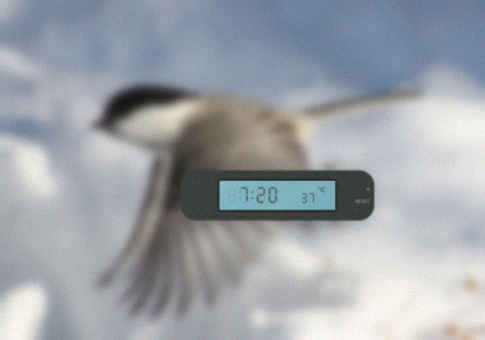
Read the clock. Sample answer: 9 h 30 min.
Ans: 7 h 20 min
